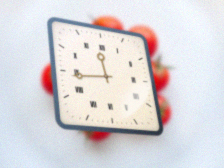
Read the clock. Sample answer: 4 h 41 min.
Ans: 11 h 44 min
